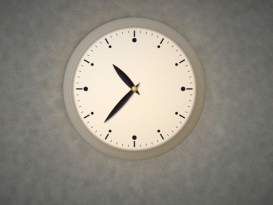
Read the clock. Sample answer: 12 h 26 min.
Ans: 10 h 37 min
